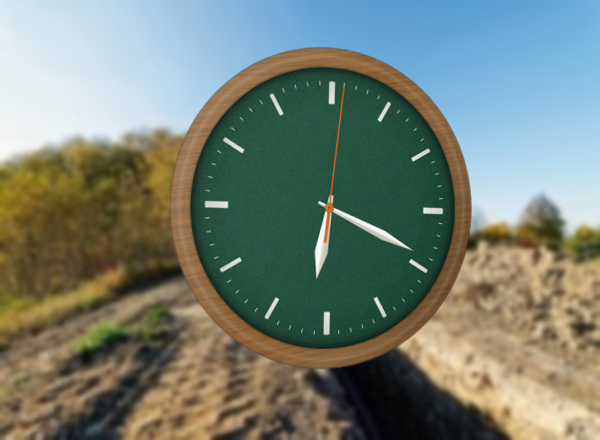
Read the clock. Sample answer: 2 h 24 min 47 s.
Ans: 6 h 19 min 01 s
